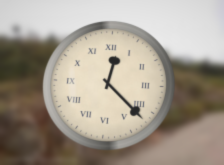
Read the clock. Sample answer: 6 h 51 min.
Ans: 12 h 22 min
